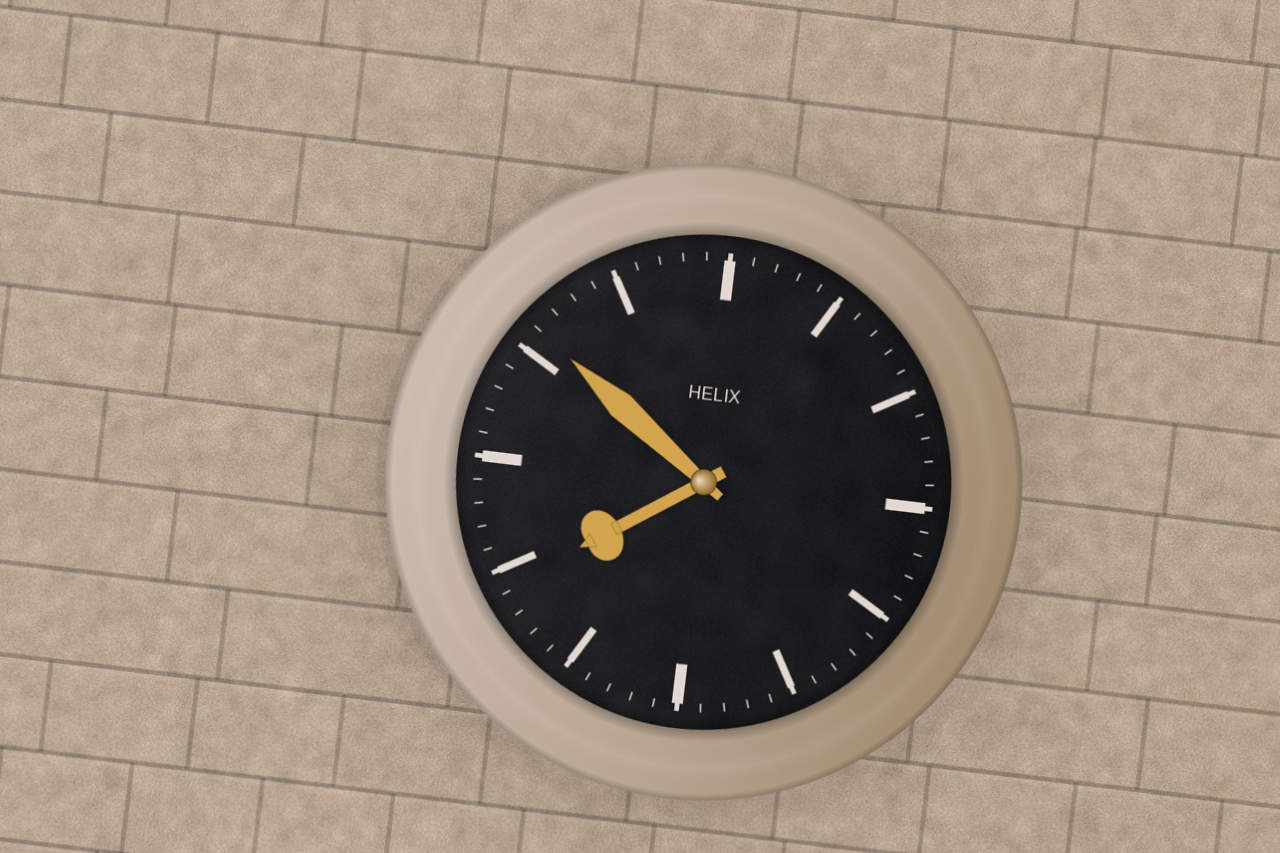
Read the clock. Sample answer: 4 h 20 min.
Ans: 7 h 51 min
